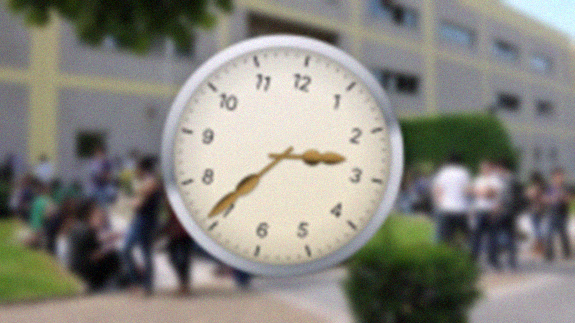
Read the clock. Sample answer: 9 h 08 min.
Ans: 2 h 36 min
